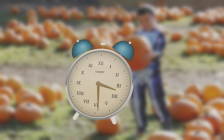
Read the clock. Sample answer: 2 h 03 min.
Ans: 3 h 29 min
